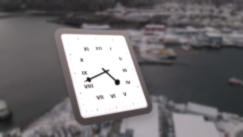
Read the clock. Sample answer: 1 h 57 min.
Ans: 4 h 42 min
